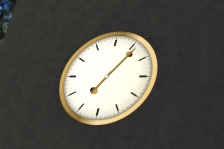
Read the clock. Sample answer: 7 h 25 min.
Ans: 7 h 06 min
